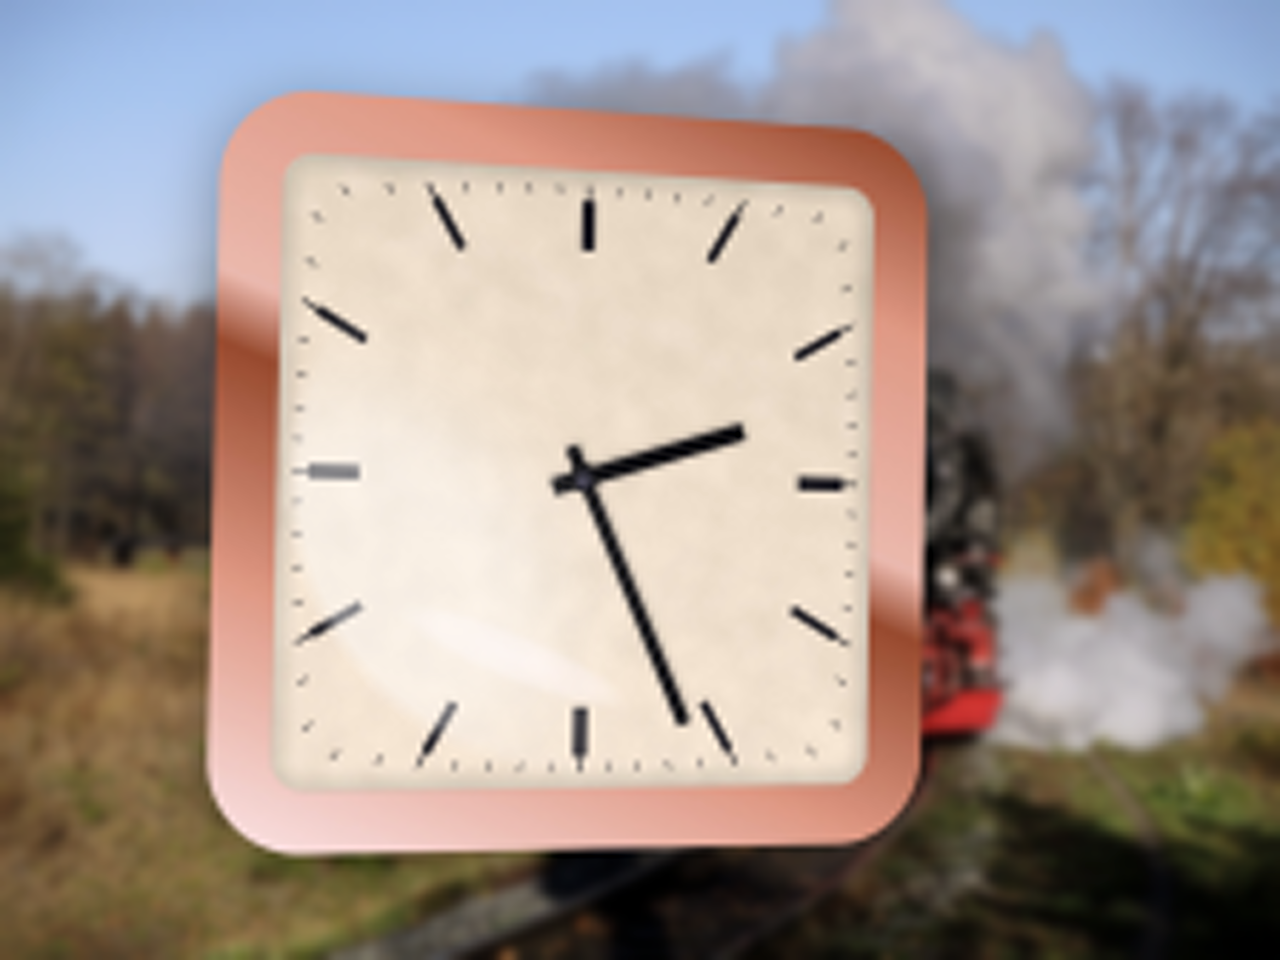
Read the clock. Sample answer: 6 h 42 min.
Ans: 2 h 26 min
